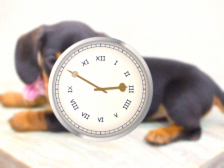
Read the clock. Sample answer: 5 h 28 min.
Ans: 2 h 50 min
